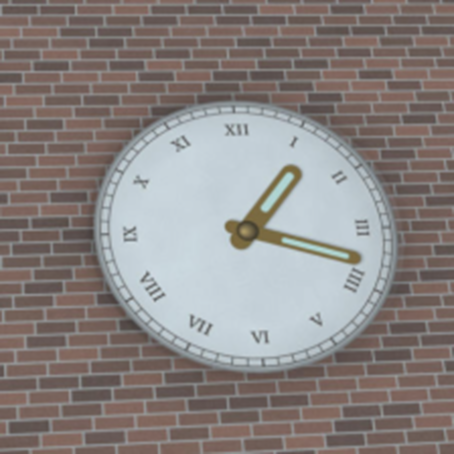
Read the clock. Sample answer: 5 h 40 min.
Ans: 1 h 18 min
